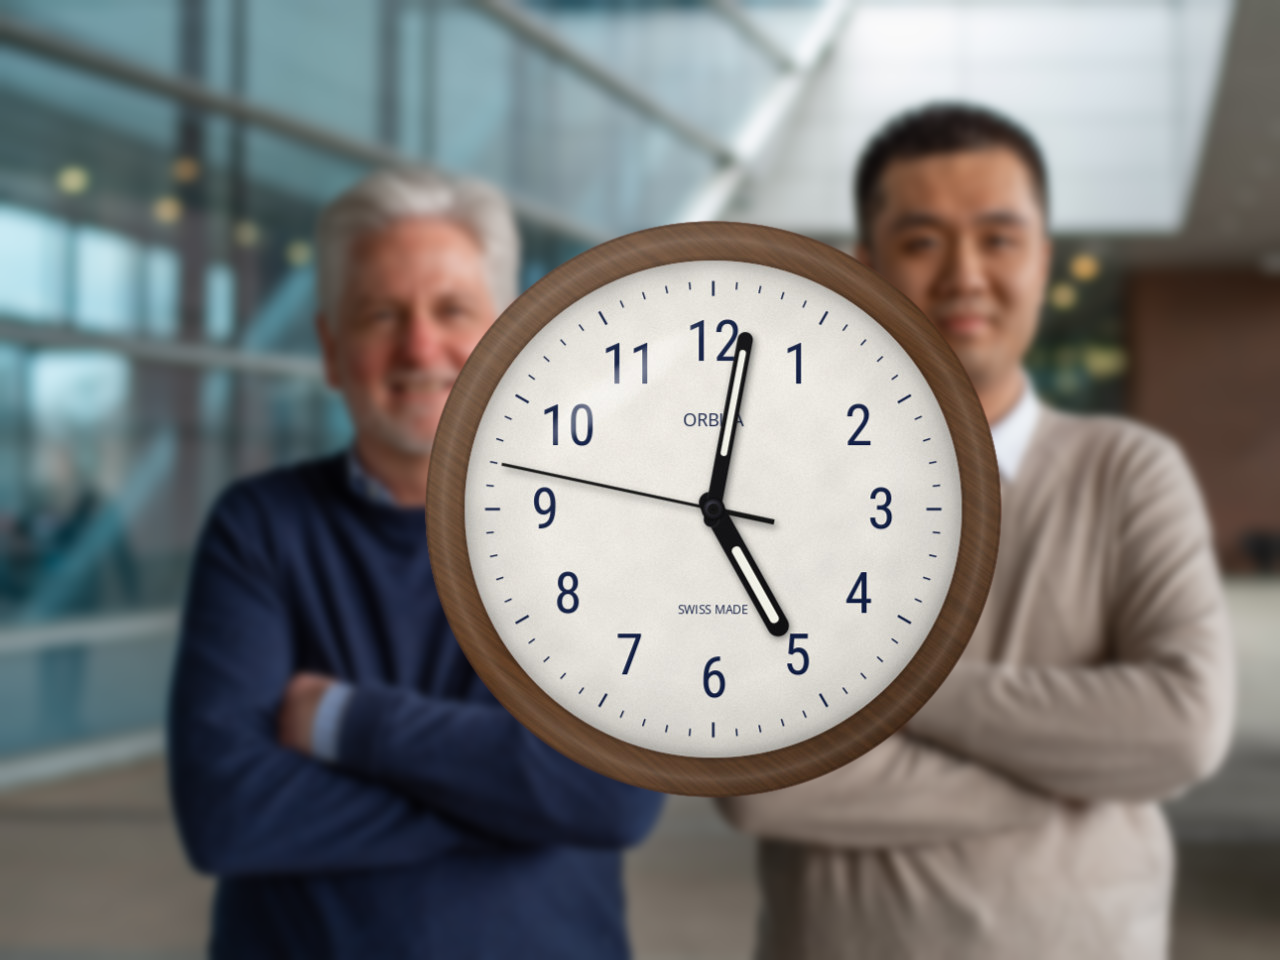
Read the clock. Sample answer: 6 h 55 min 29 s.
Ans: 5 h 01 min 47 s
